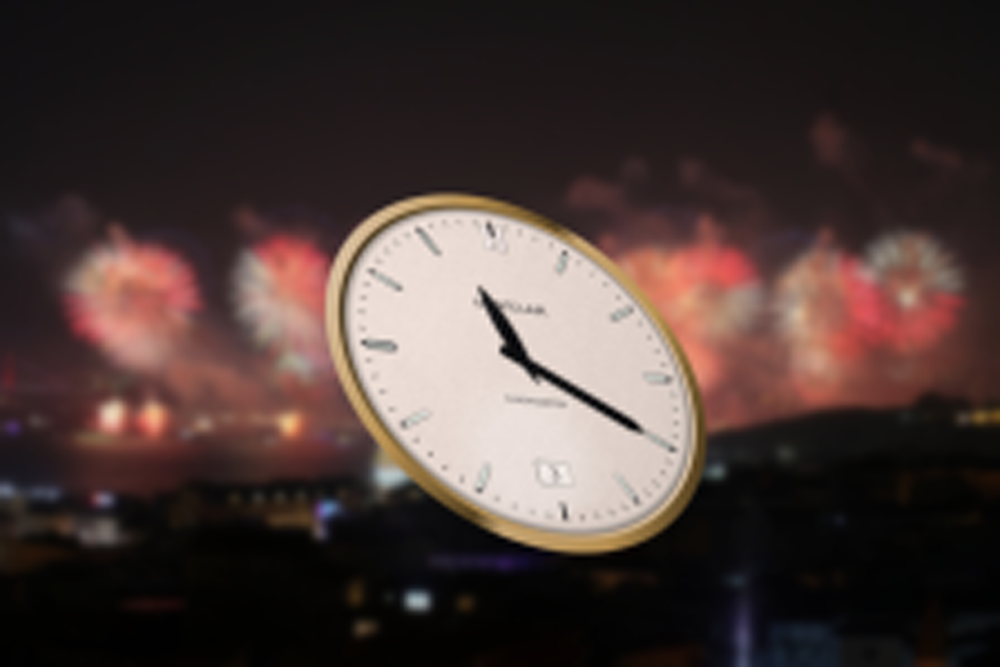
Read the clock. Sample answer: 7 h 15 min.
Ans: 11 h 20 min
